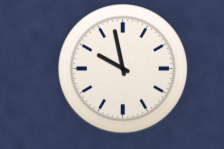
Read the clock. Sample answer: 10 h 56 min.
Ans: 9 h 58 min
